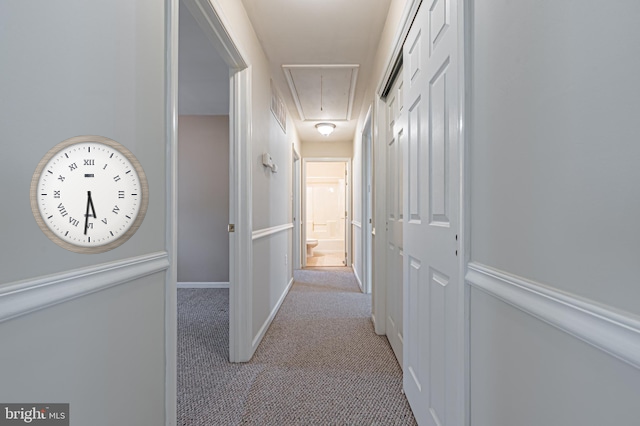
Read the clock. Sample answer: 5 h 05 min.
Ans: 5 h 31 min
